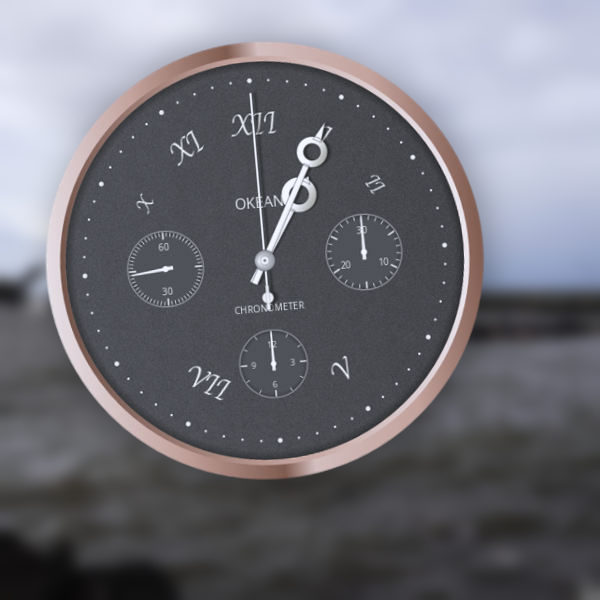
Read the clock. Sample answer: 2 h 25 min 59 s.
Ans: 1 h 04 min 44 s
